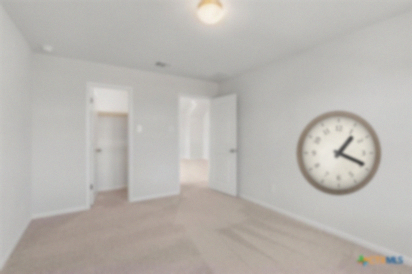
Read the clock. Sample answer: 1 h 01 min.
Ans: 1 h 19 min
